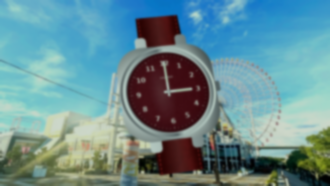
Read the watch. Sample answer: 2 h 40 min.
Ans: 3 h 00 min
